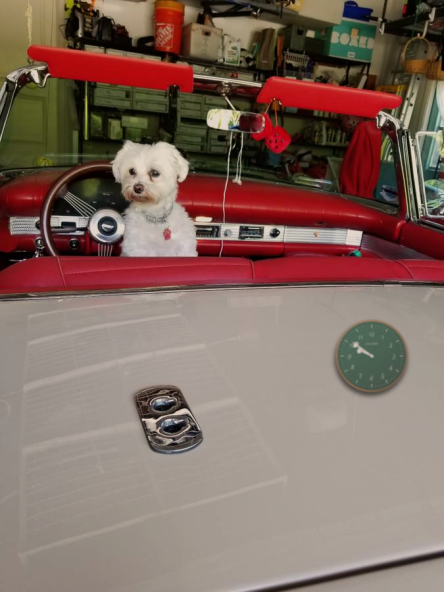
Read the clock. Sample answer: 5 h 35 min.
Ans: 9 h 51 min
